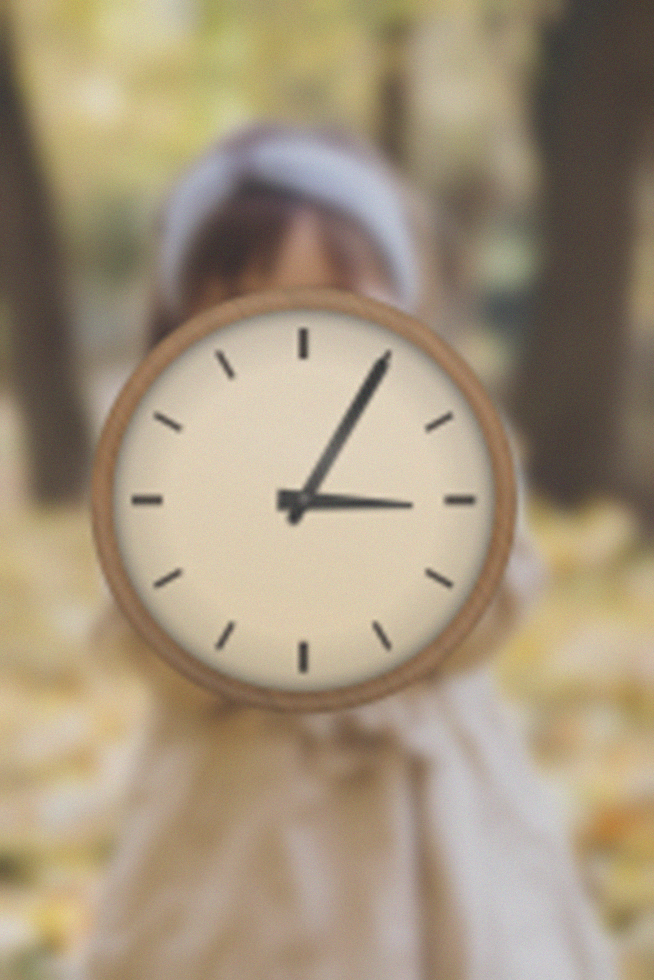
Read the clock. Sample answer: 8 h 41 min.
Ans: 3 h 05 min
